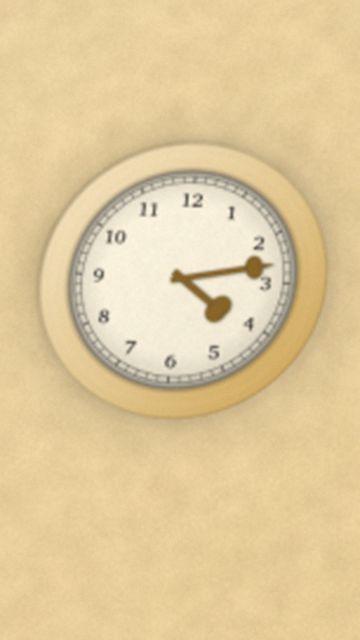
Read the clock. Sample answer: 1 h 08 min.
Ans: 4 h 13 min
